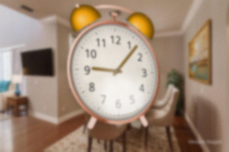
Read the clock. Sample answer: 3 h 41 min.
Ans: 9 h 07 min
